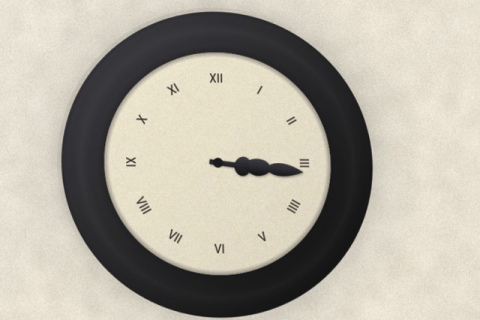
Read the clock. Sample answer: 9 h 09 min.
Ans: 3 h 16 min
